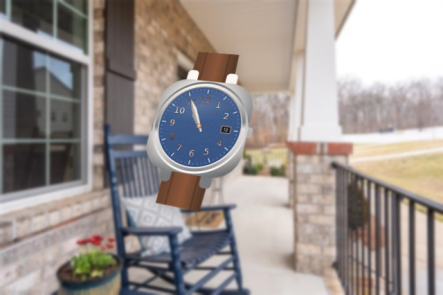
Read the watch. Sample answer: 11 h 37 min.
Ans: 10 h 55 min
